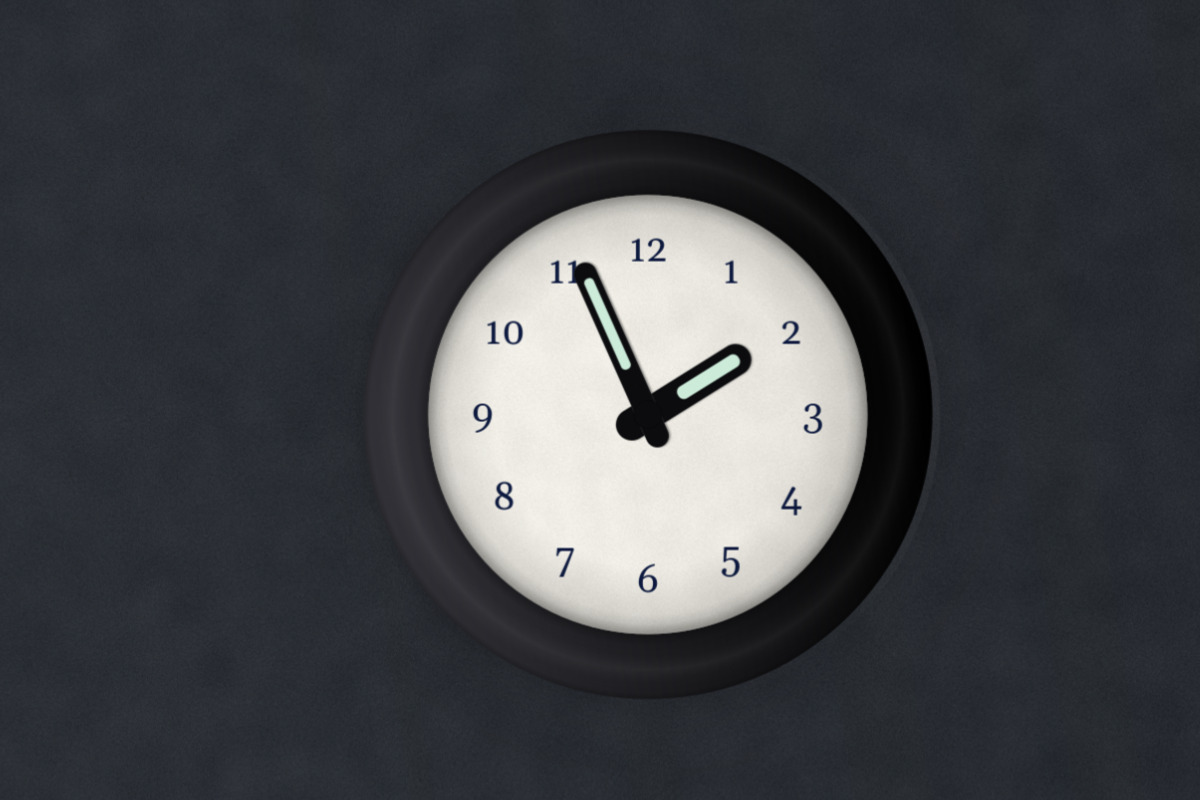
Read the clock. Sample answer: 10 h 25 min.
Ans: 1 h 56 min
